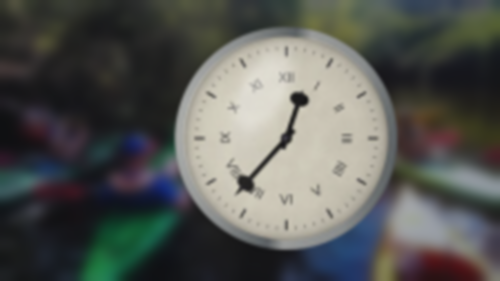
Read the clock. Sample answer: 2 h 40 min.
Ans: 12 h 37 min
